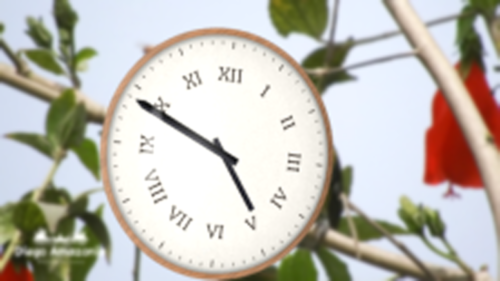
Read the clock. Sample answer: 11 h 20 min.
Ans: 4 h 49 min
